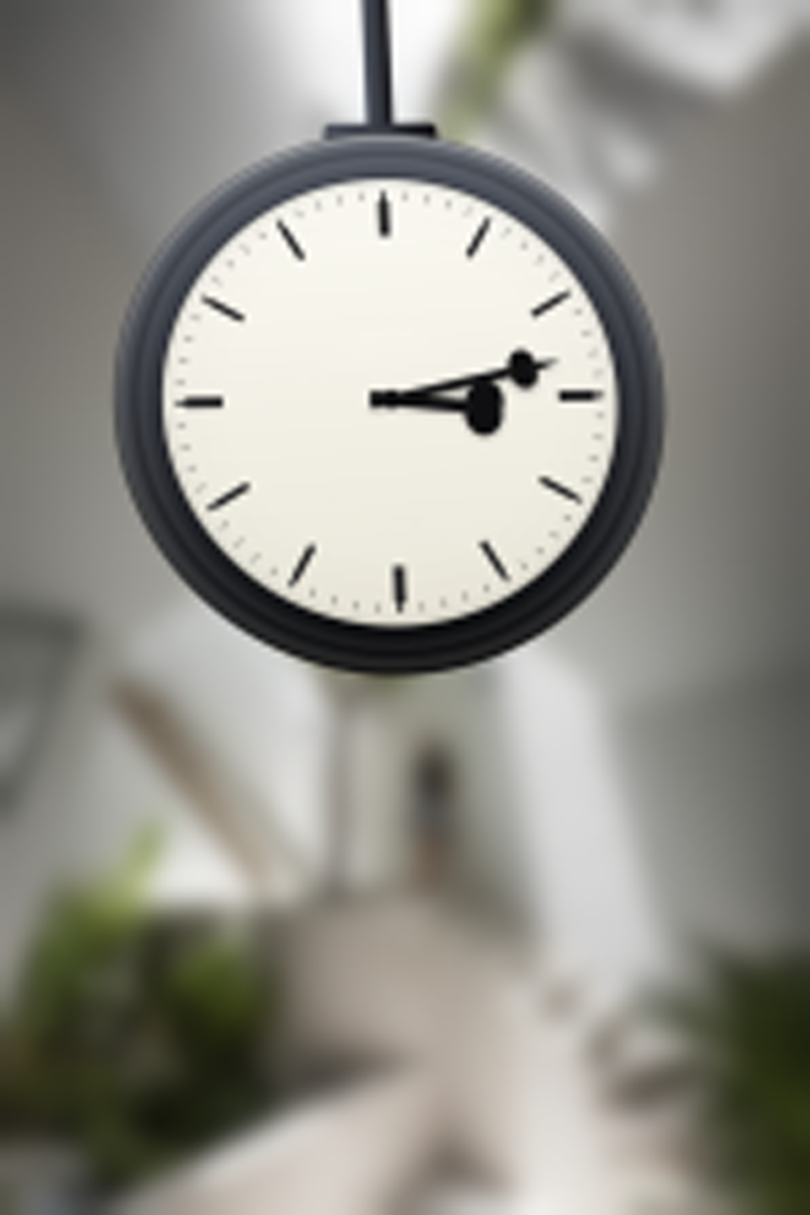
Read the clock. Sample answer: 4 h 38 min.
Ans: 3 h 13 min
